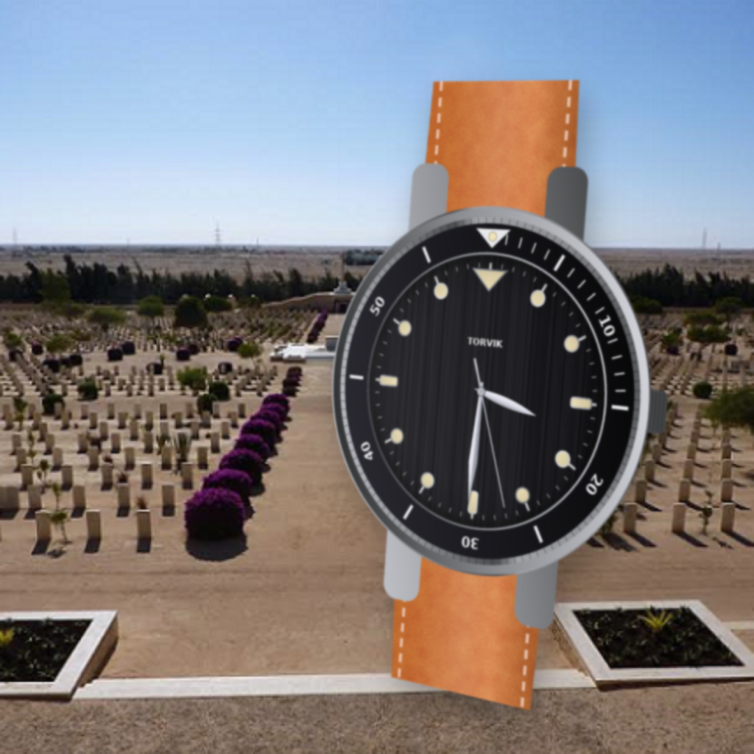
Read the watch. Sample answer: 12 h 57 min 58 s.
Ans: 3 h 30 min 27 s
